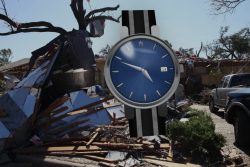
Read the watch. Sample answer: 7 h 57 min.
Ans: 4 h 49 min
